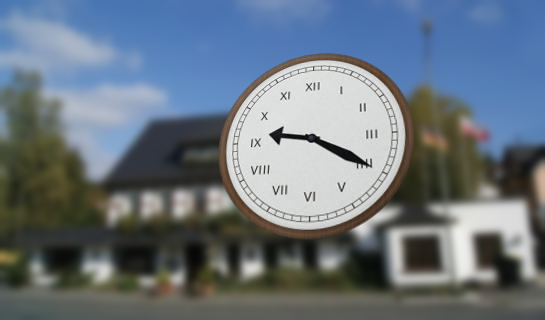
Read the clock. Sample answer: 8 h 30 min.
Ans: 9 h 20 min
